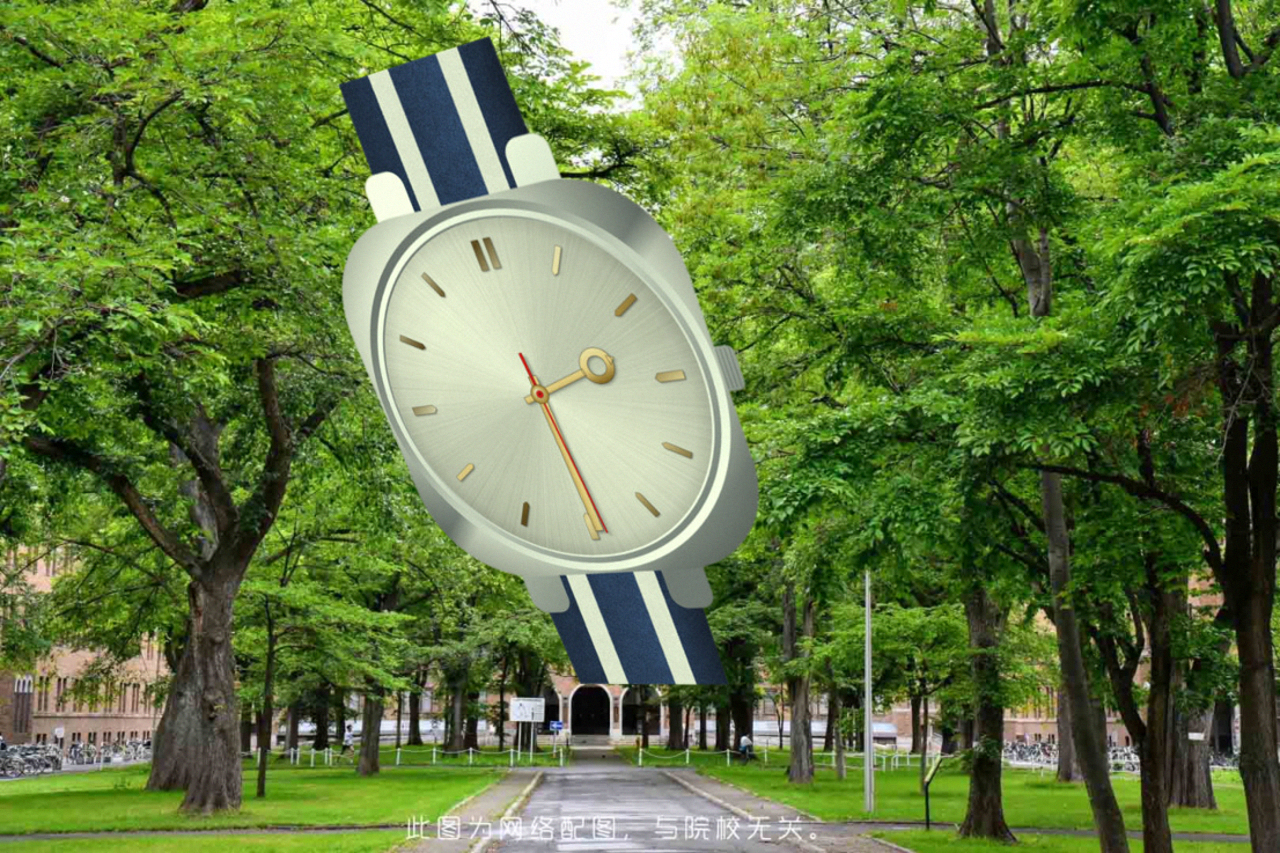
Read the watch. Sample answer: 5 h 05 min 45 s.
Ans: 2 h 29 min 29 s
